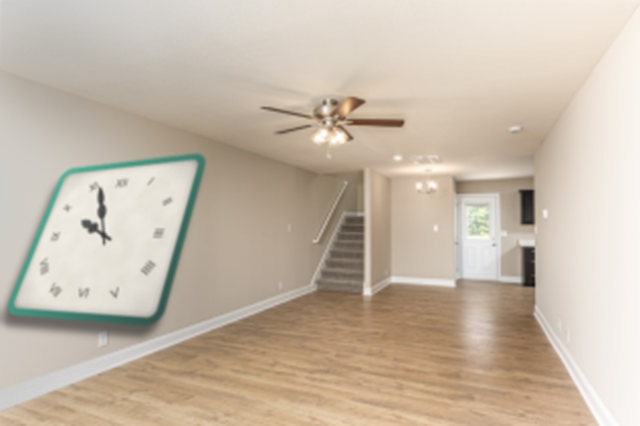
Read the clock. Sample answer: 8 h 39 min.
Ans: 9 h 56 min
